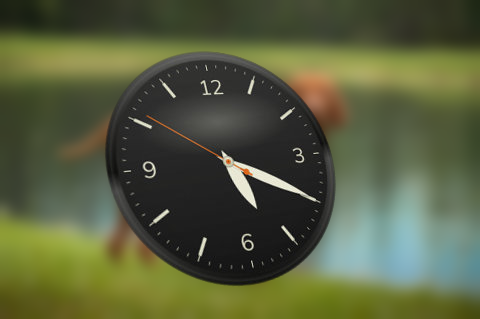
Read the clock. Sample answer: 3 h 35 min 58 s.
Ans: 5 h 19 min 51 s
